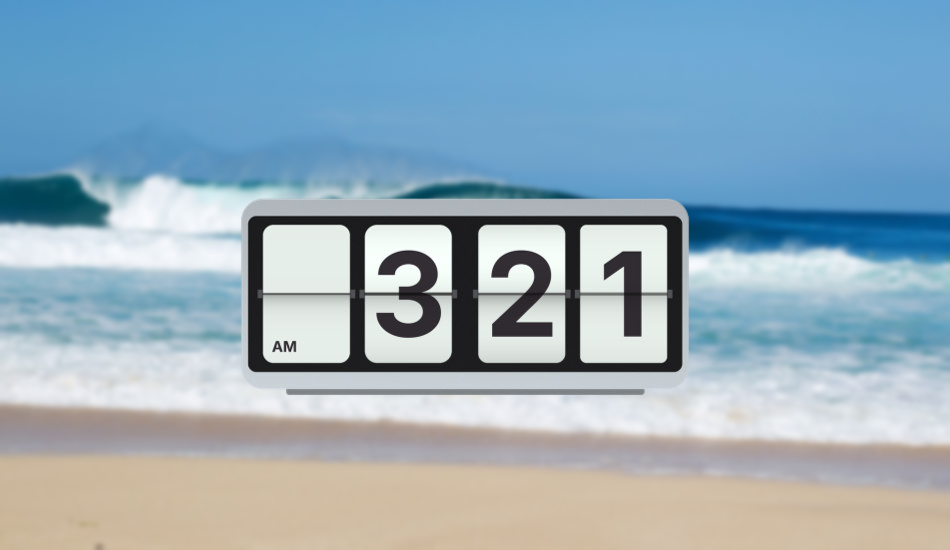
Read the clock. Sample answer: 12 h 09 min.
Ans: 3 h 21 min
